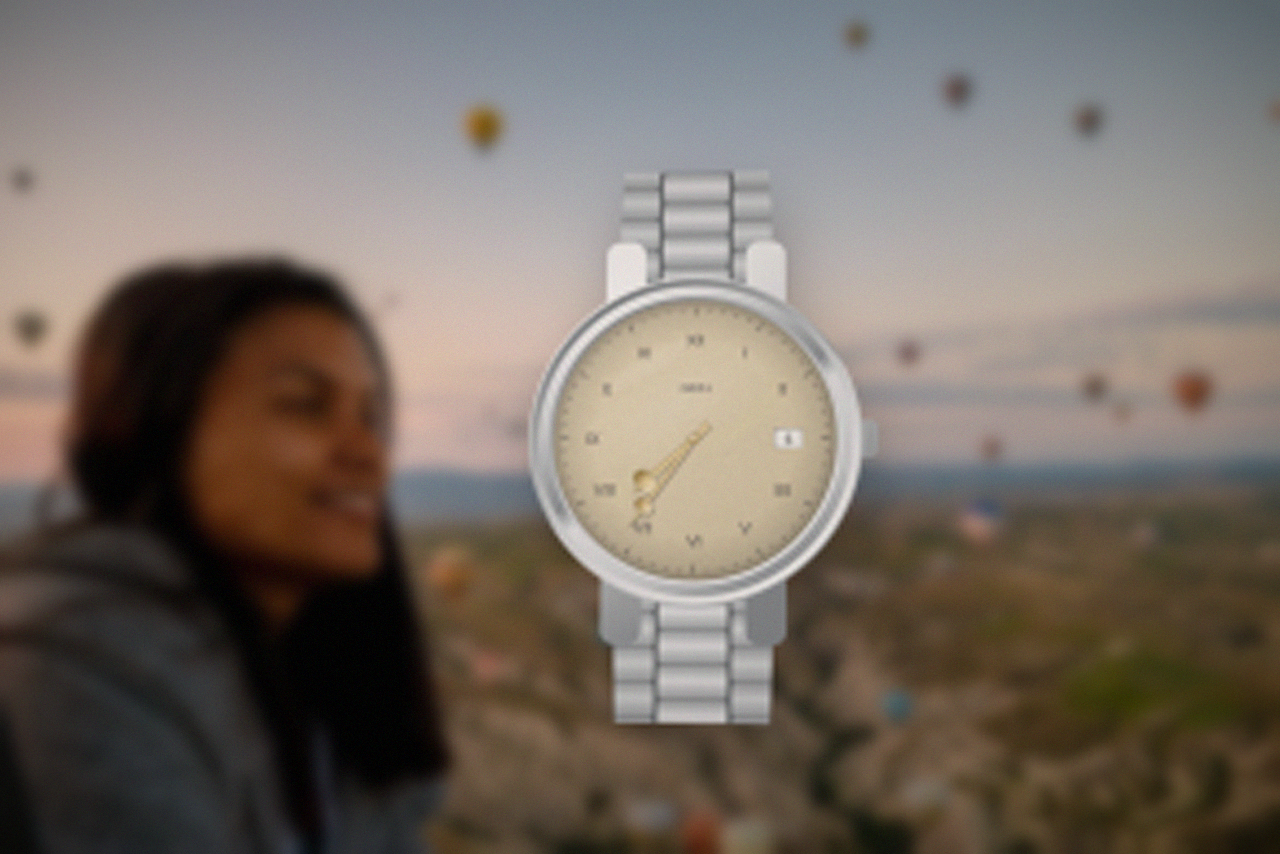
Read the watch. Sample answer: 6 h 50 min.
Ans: 7 h 36 min
